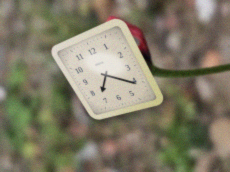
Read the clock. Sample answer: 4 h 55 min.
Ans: 7 h 21 min
